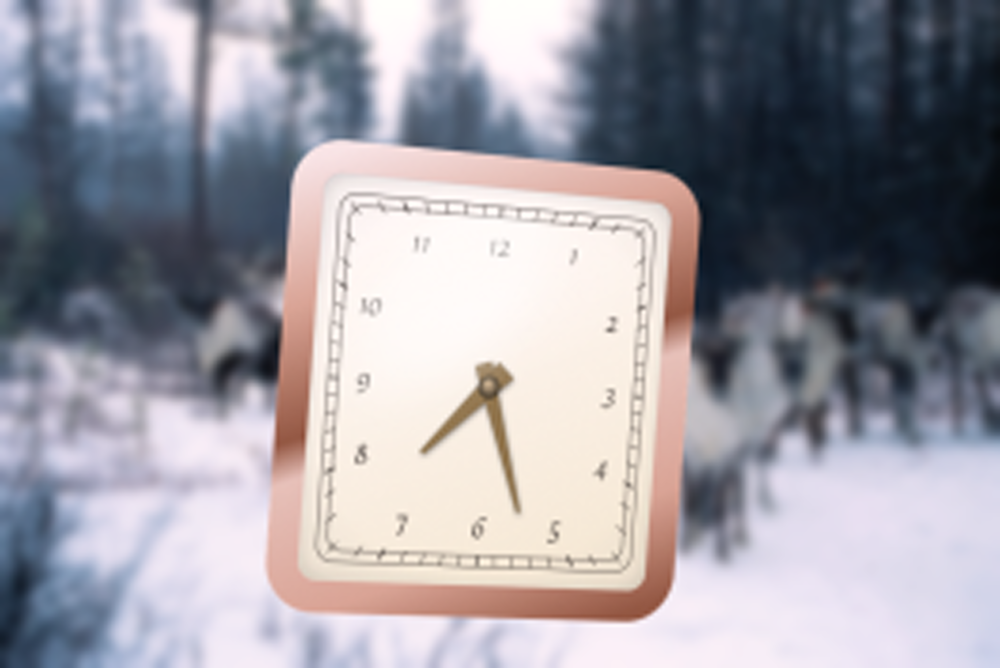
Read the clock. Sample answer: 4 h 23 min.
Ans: 7 h 27 min
